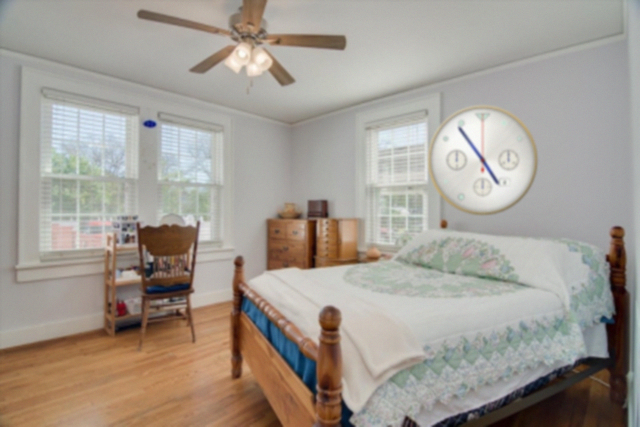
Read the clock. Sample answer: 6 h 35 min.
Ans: 4 h 54 min
